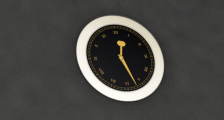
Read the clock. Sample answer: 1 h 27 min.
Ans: 12 h 27 min
